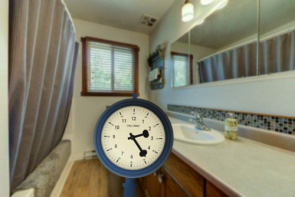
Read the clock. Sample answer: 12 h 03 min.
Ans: 2 h 24 min
